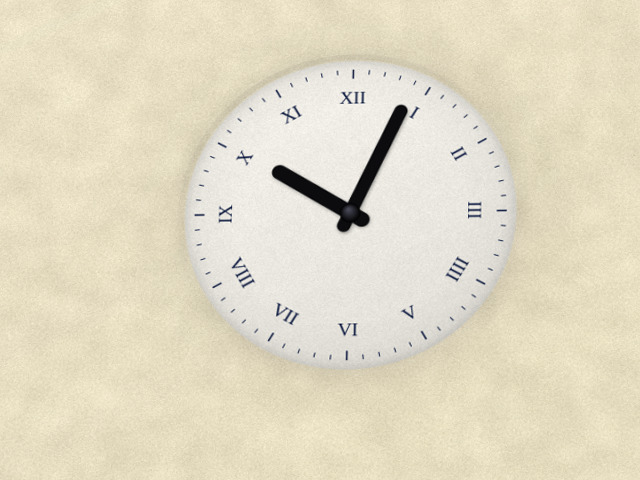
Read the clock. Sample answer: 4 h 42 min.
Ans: 10 h 04 min
